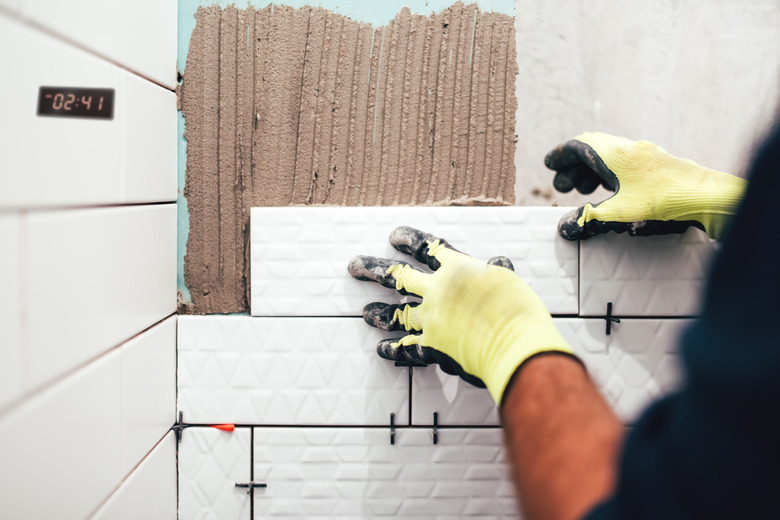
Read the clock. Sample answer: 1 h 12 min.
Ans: 2 h 41 min
